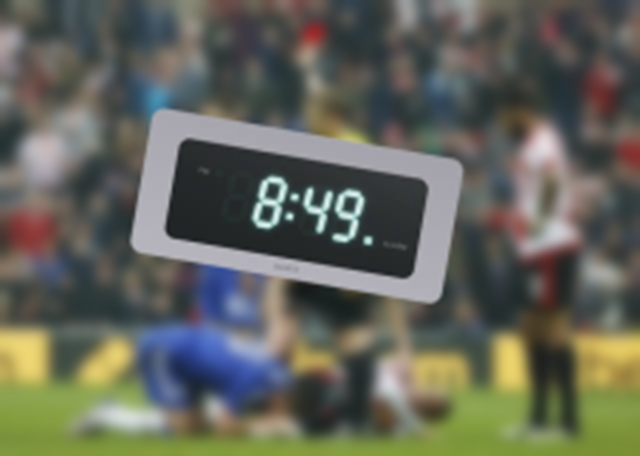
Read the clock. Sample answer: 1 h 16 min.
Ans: 8 h 49 min
